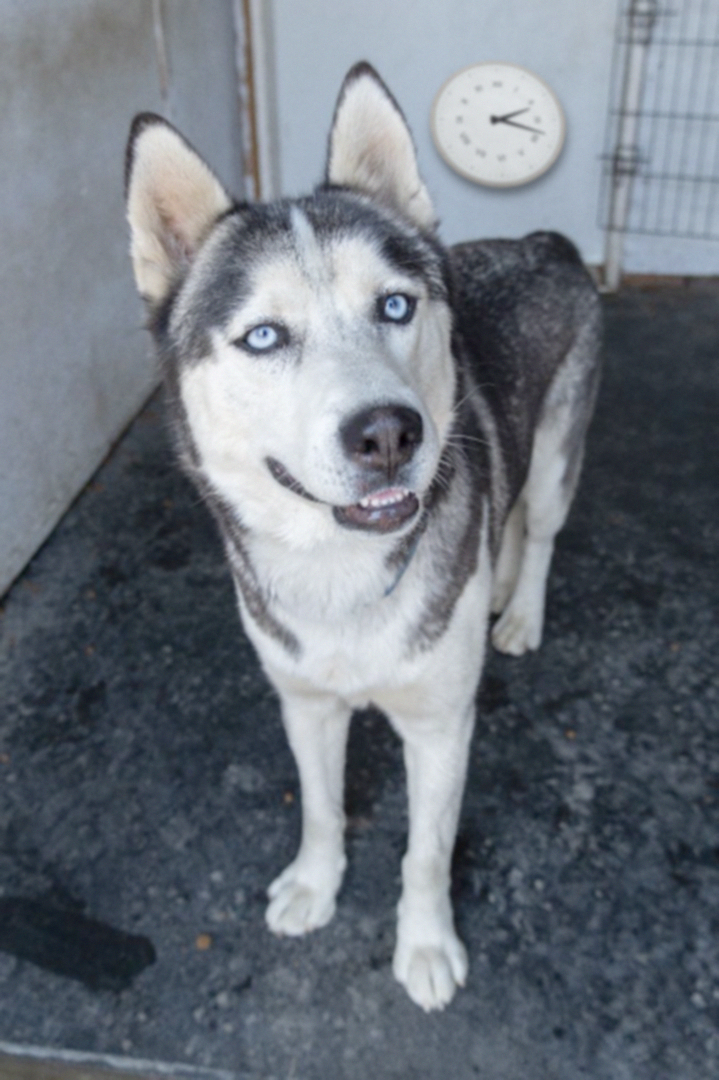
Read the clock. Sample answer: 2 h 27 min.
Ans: 2 h 18 min
